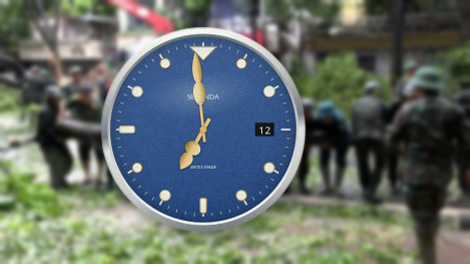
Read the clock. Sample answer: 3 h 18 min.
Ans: 6 h 59 min
